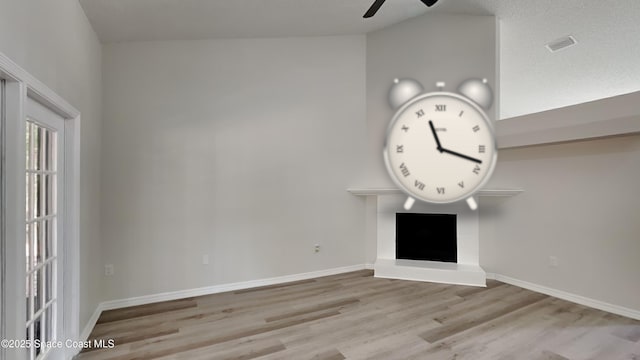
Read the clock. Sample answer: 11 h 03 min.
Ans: 11 h 18 min
